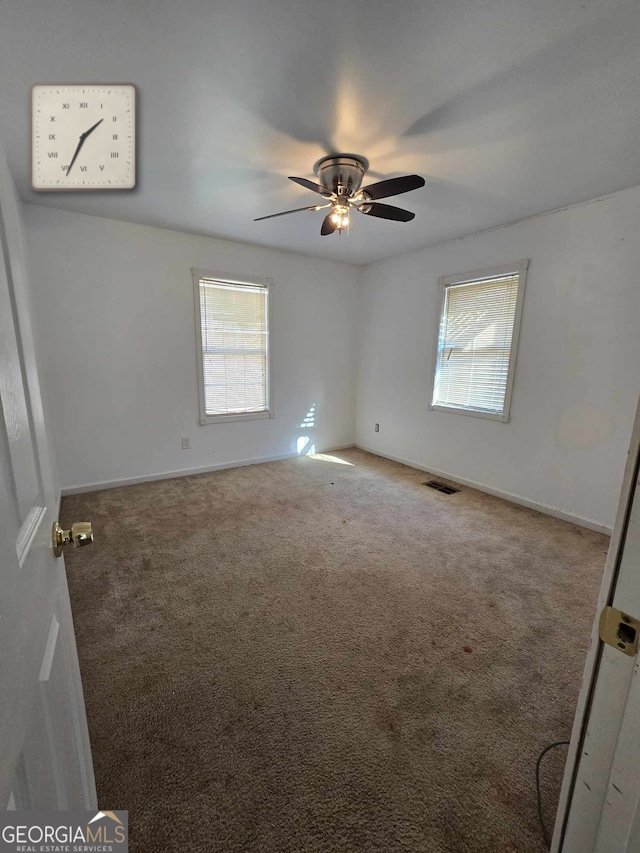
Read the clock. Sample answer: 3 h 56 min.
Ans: 1 h 34 min
